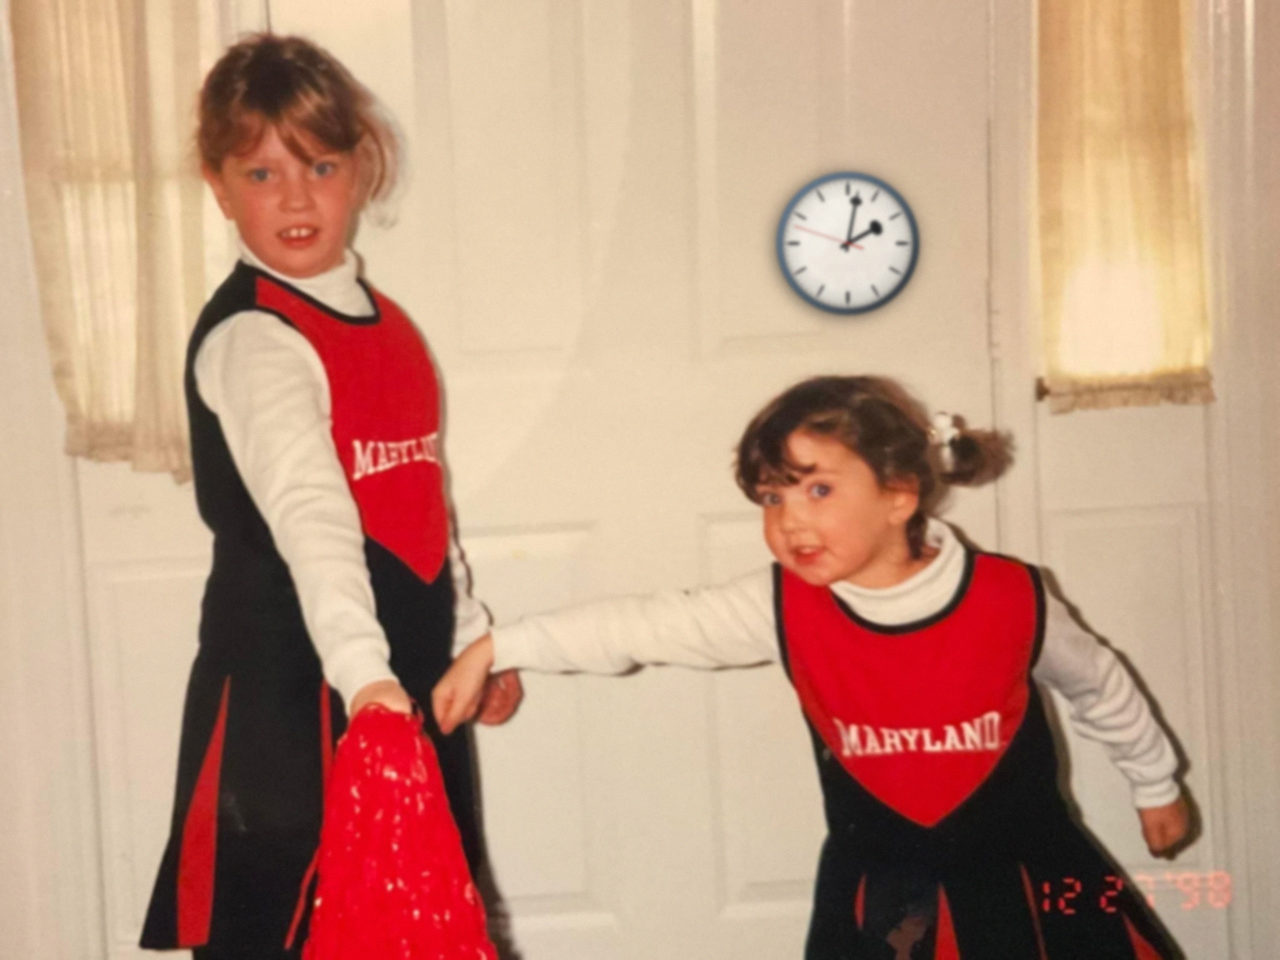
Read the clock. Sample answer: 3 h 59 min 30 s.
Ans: 2 h 01 min 48 s
